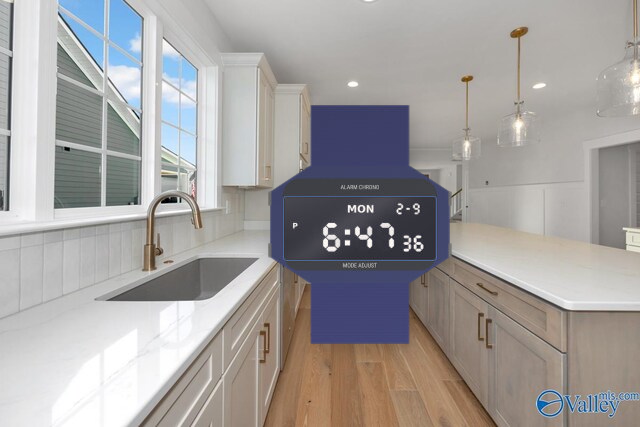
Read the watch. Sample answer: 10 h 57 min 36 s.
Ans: 6 h 47 min 36 s
